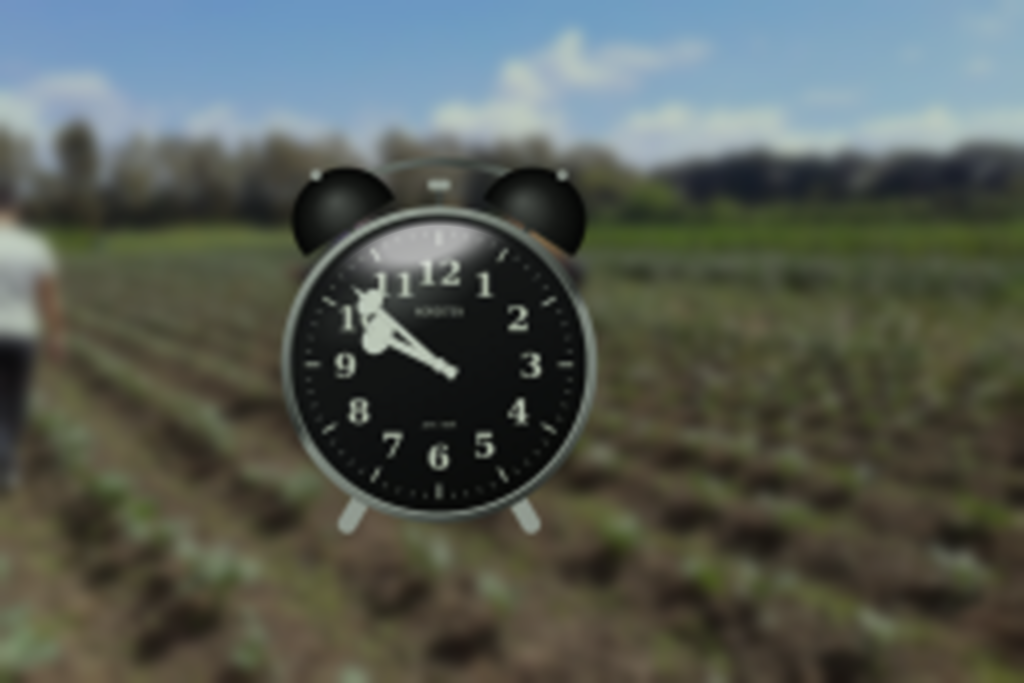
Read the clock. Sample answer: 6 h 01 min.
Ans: 9 h 52 min
